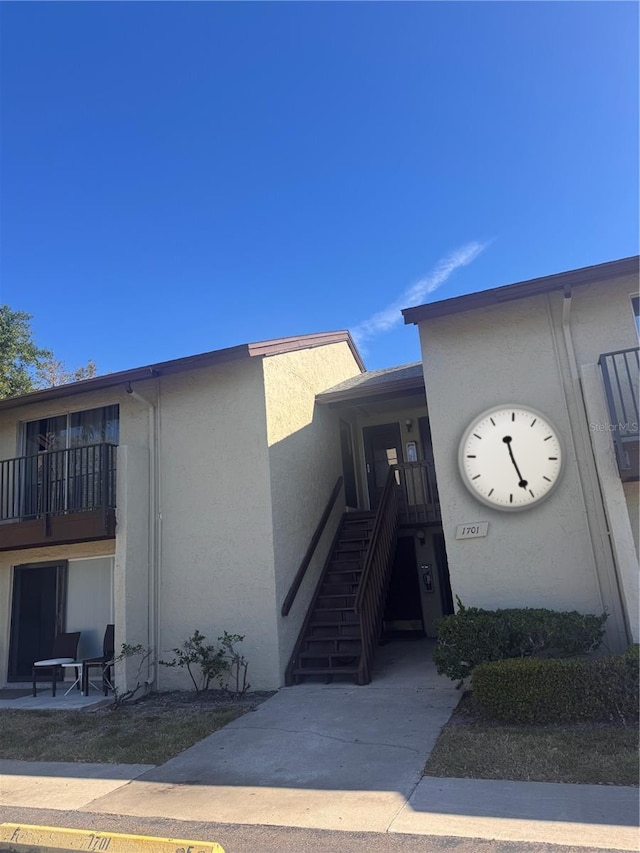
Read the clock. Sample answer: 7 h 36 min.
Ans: 11 h 26 min
